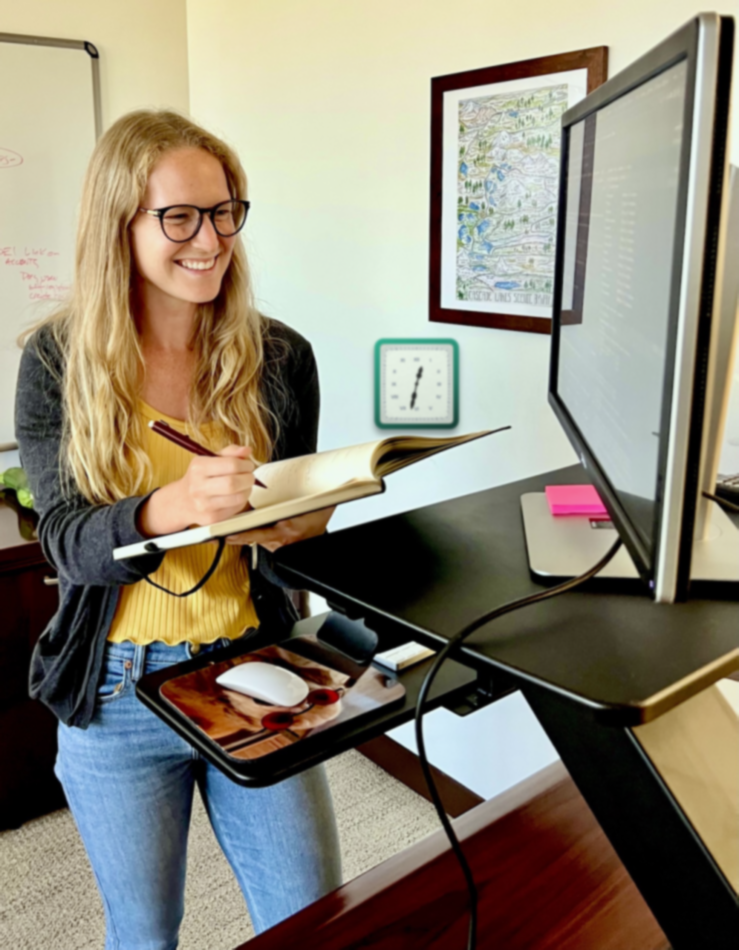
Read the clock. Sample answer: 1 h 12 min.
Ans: 12 h 32 min
